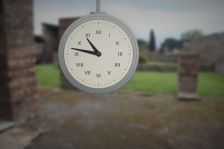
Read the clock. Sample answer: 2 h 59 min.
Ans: 10 h 47 min
